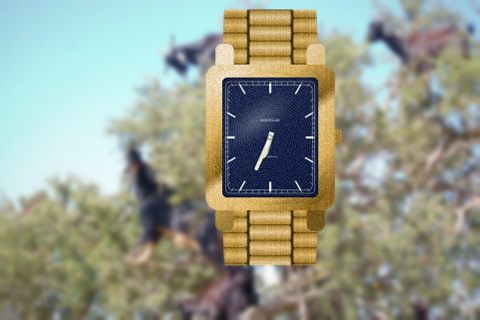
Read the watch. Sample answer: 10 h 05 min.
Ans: 6 h 34 min
